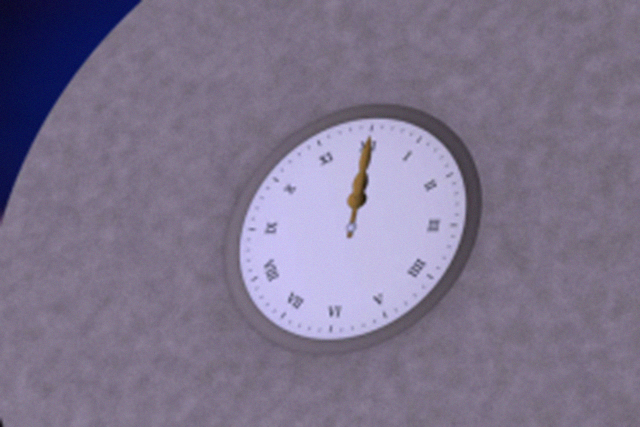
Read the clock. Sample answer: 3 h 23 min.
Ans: 12 h 00 min
